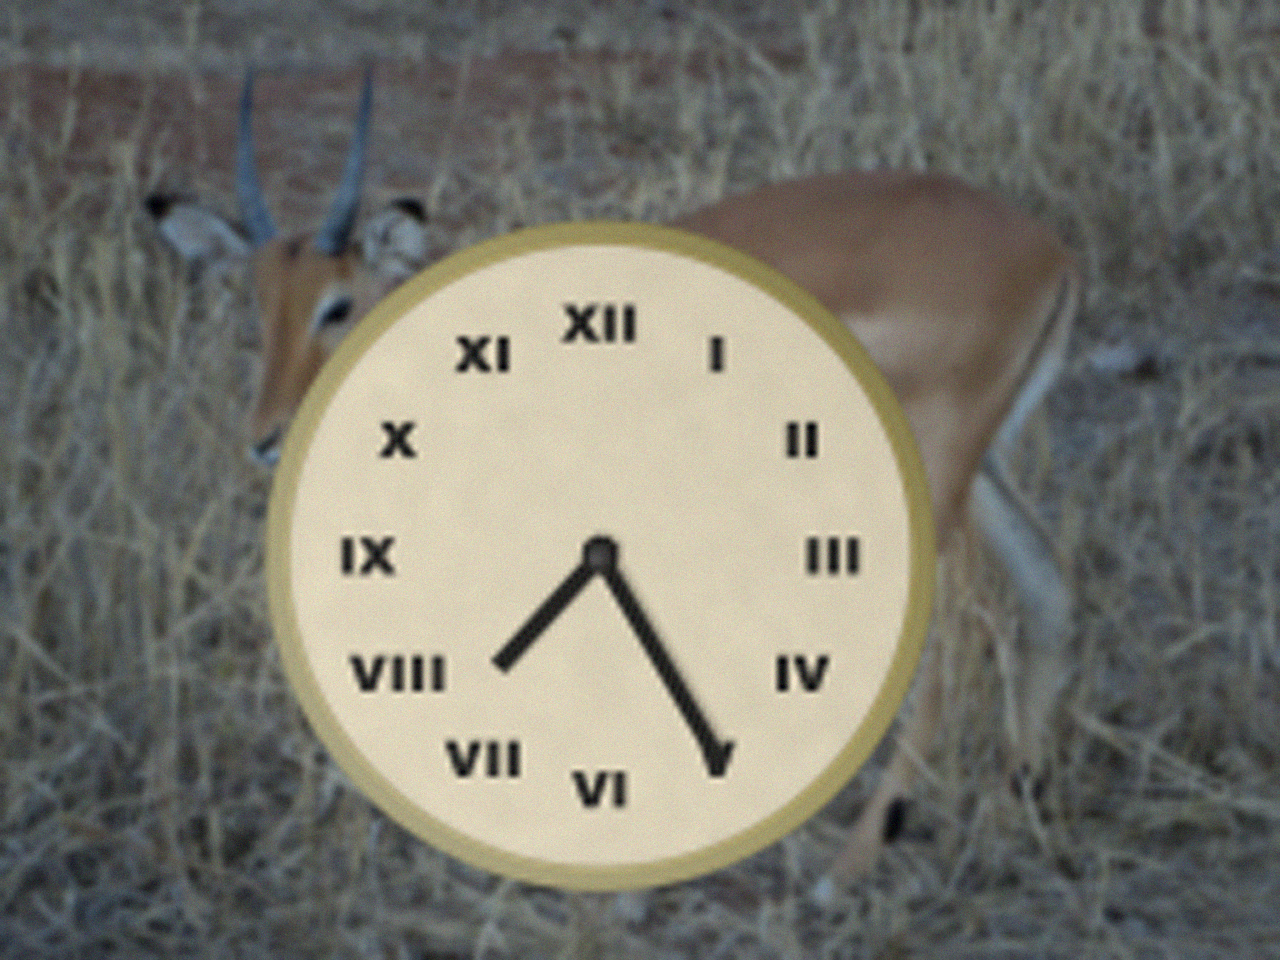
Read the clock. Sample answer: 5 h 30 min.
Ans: 7 h 25 min
